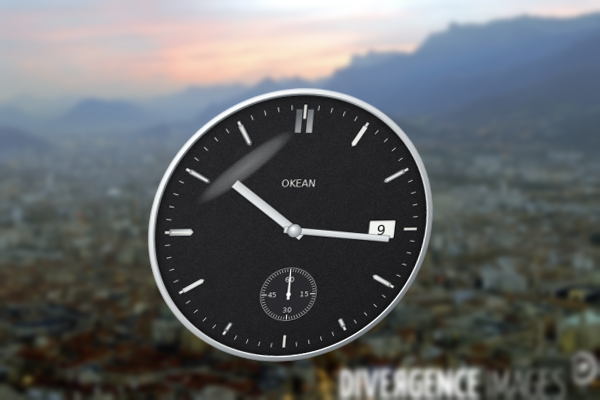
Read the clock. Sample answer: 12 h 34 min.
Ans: 10 h 16 min
